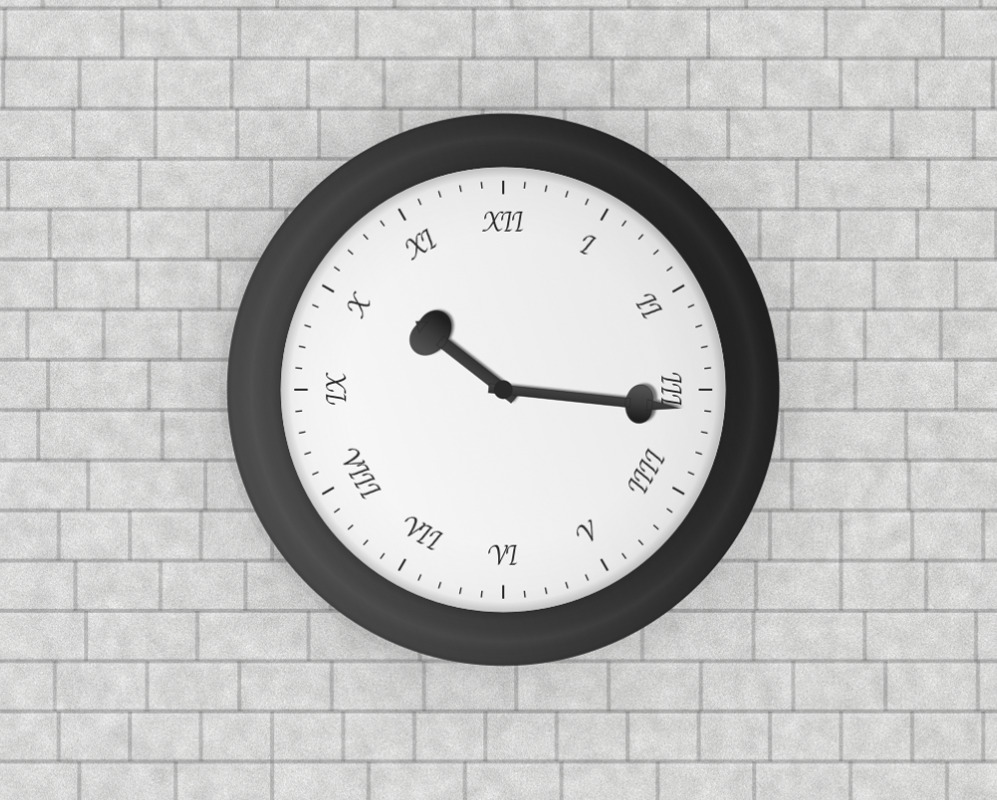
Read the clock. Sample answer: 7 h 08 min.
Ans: 10 h 16 min
